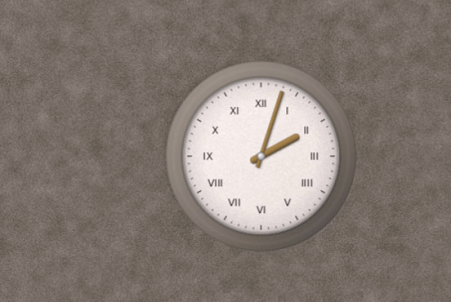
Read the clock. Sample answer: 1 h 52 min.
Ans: 2 h 03 min
